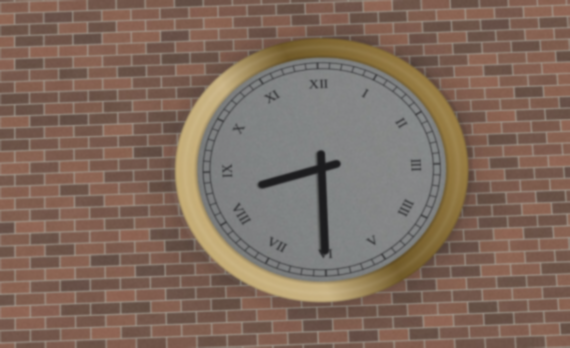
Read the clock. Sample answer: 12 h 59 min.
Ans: 8 h 30 min
